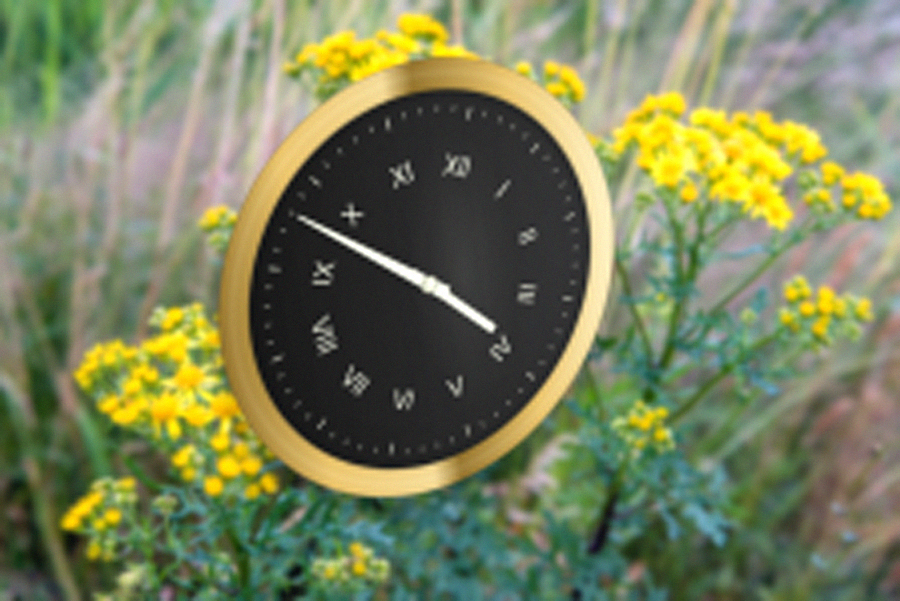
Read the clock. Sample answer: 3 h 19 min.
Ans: 3 h 48 min
